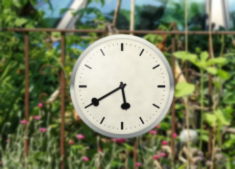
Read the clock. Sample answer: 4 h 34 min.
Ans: 5 h 40 min
